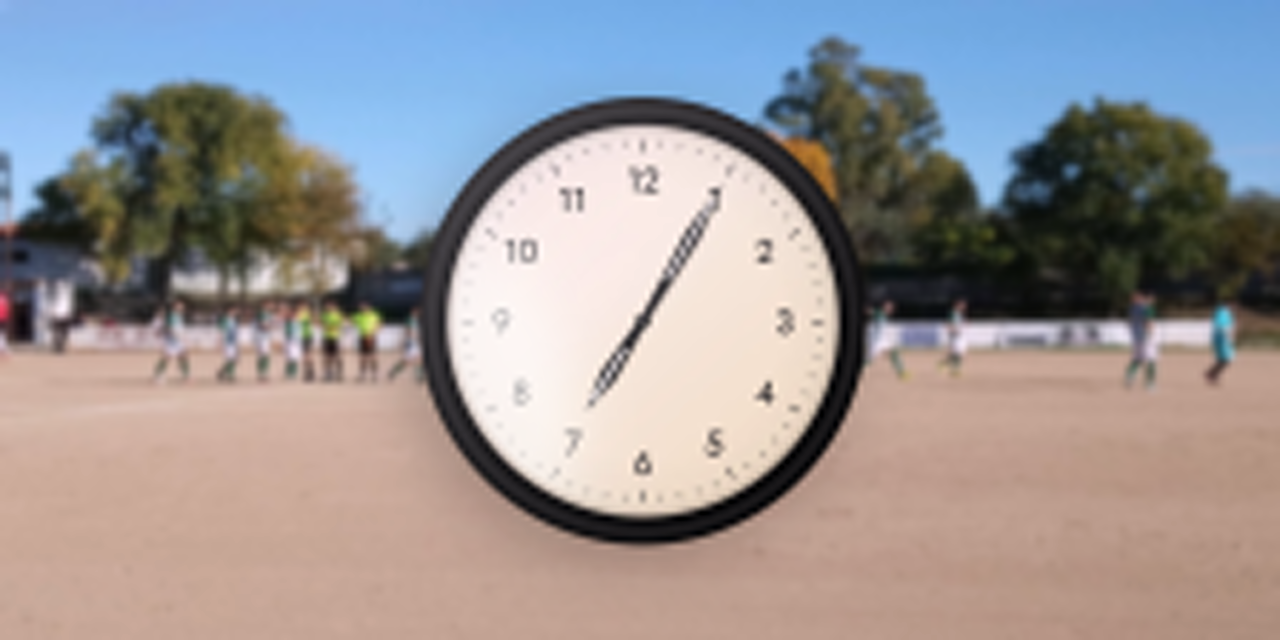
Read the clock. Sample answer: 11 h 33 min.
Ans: 7 h 05 min
